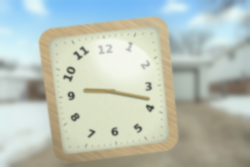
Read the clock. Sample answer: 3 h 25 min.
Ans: 9 h 18 min
